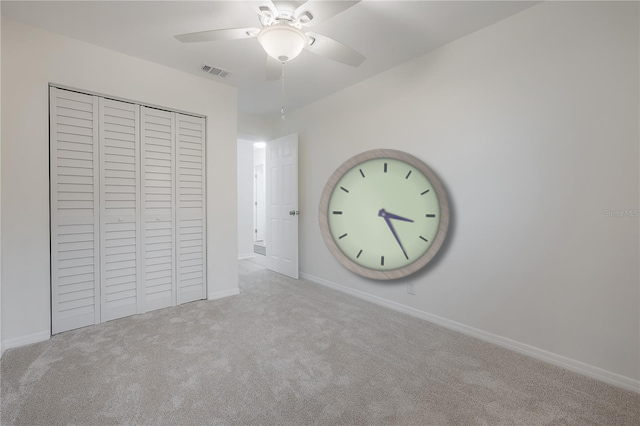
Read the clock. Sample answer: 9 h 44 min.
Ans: 3 h 25 min
